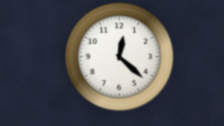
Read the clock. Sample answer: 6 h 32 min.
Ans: 12 h 22 min
